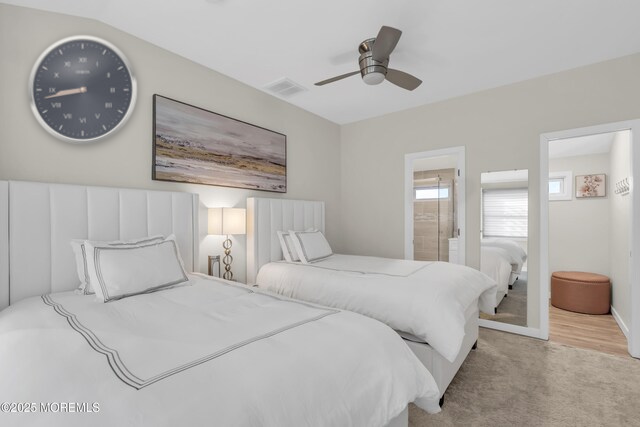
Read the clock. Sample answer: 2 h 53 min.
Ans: 8 h 43 min
